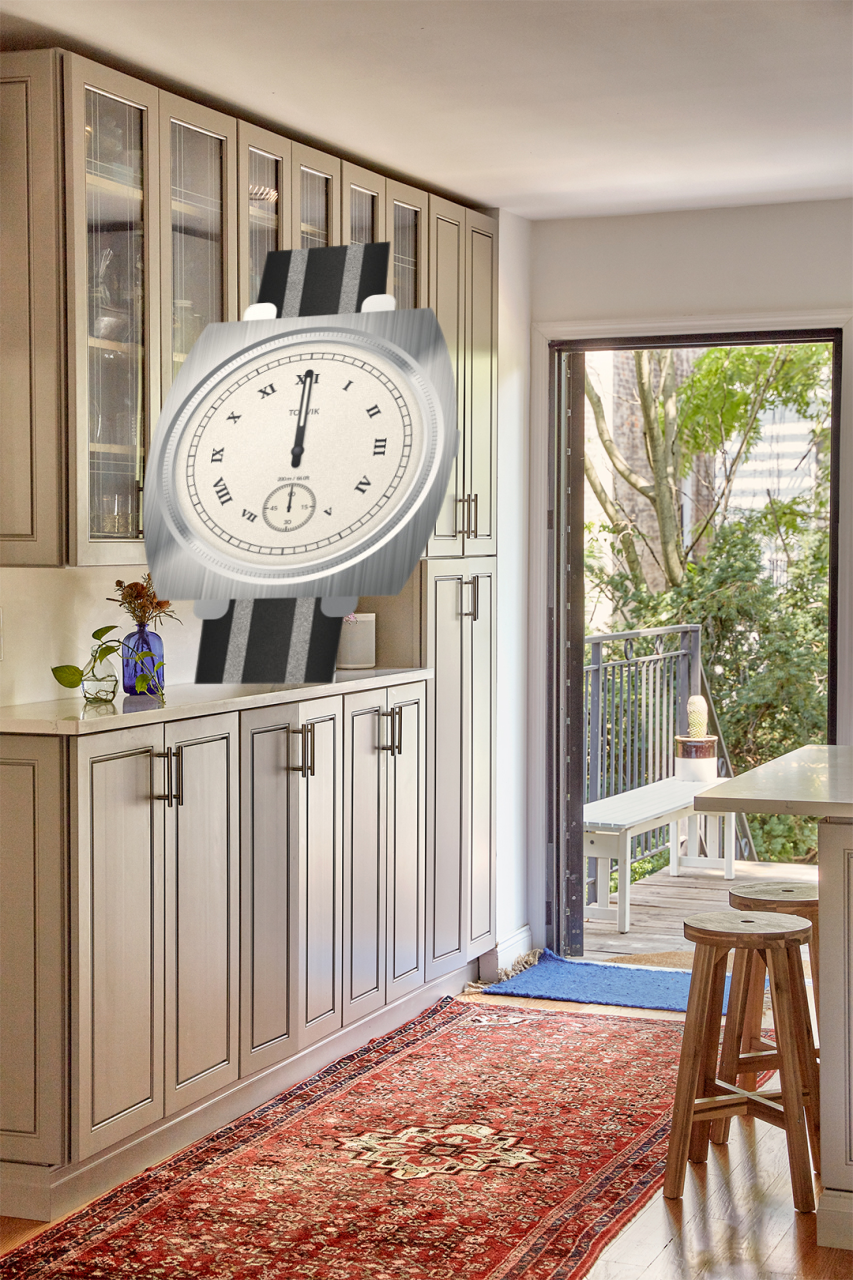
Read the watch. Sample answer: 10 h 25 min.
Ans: 12 h 00 min
